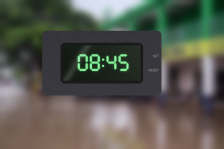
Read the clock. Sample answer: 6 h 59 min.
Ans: 8 h 45 min
